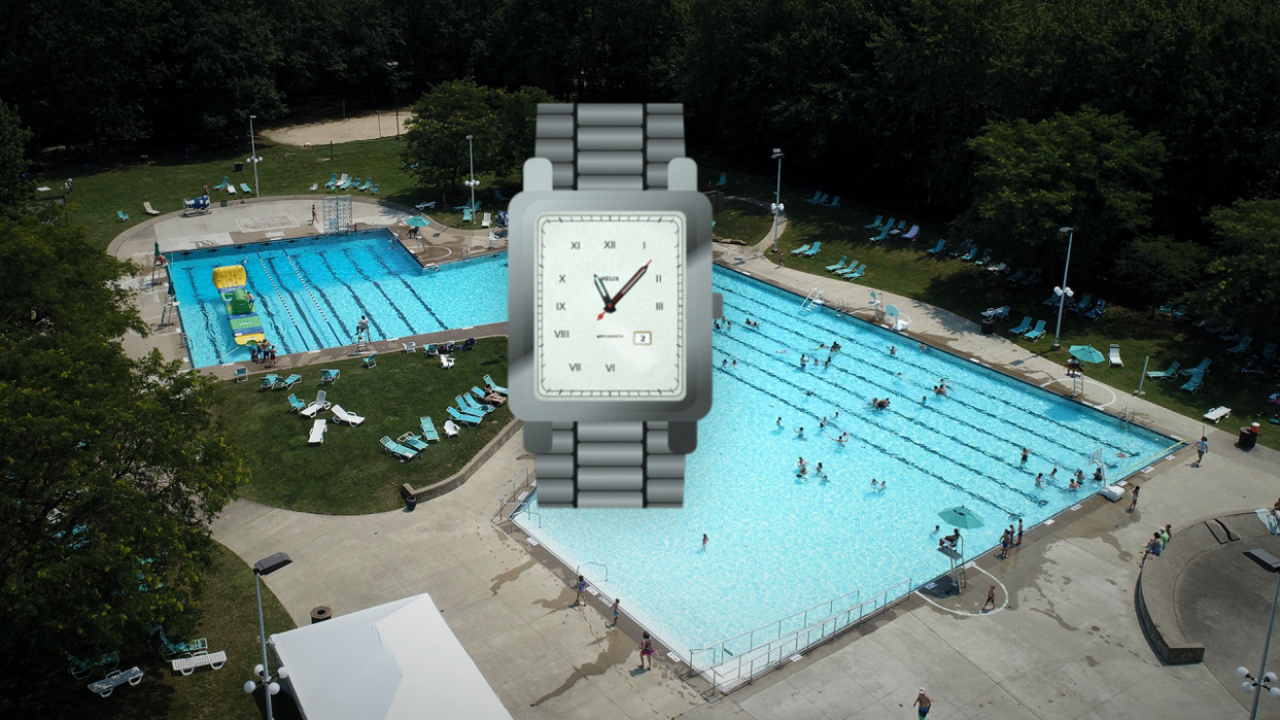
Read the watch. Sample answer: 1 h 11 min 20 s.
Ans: 11 h 07 min 07 s
